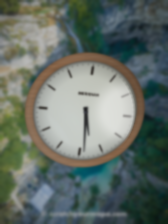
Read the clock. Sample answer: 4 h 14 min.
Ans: 5 h 29 min
